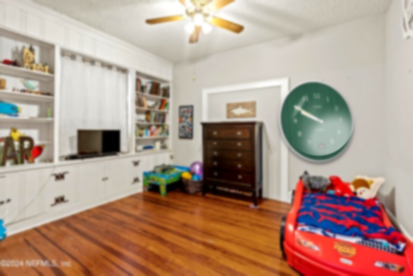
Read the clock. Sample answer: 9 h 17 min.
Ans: 9 h 50 min
